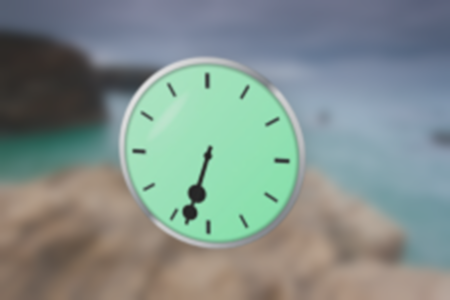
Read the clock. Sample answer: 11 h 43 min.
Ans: 6 h 33 min
